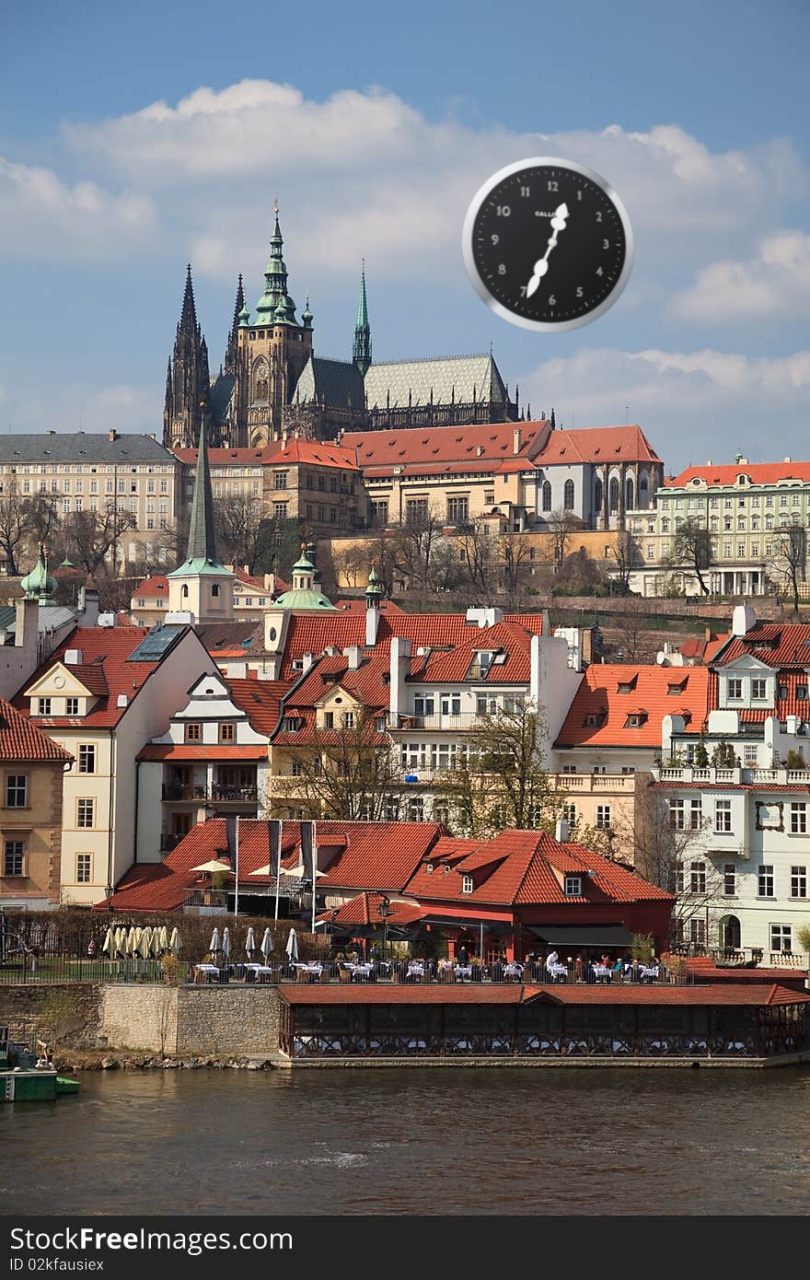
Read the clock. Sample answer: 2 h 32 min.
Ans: 12 h 34 min
